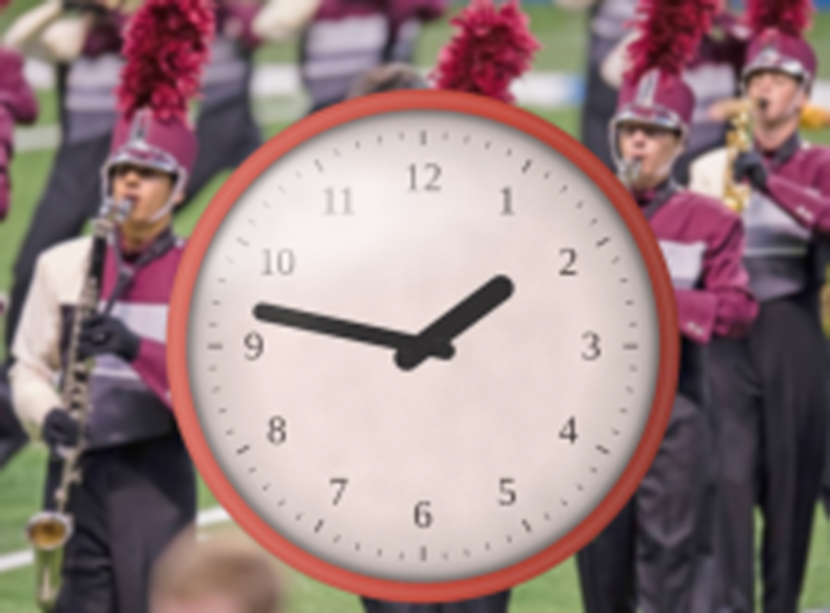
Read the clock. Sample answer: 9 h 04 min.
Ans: 1 h 47 min
